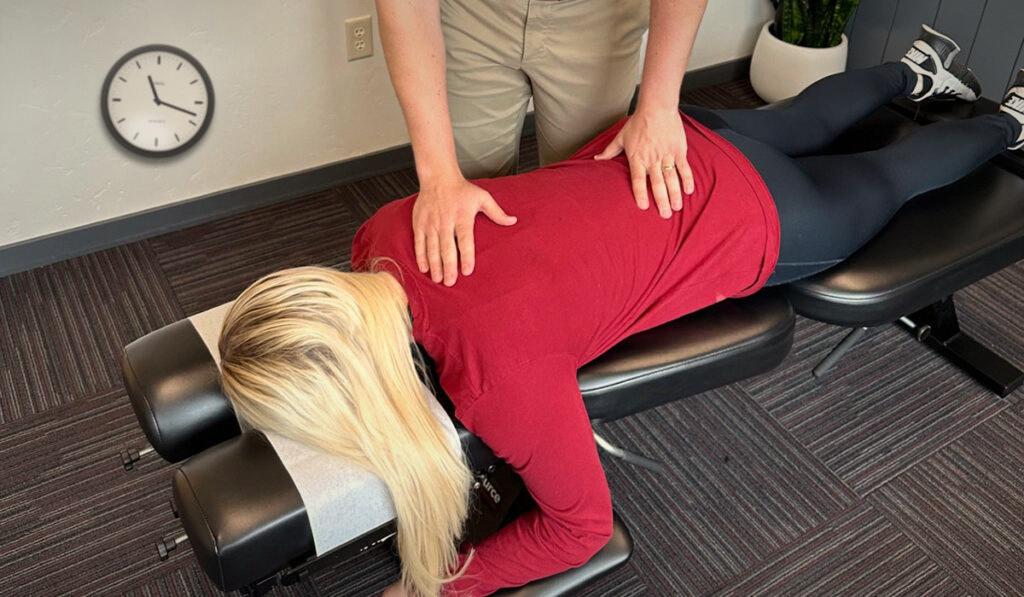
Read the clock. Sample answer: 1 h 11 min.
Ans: 11 h 18 min
